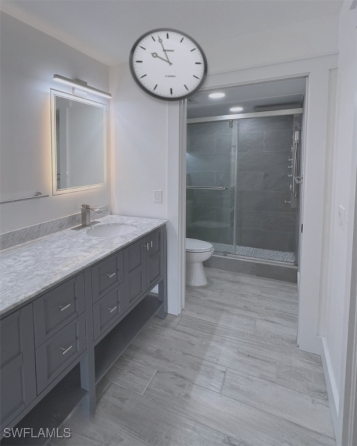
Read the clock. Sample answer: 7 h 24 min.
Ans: 9 h 57 min
